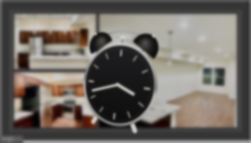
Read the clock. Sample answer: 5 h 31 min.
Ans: 3 h 42 min
